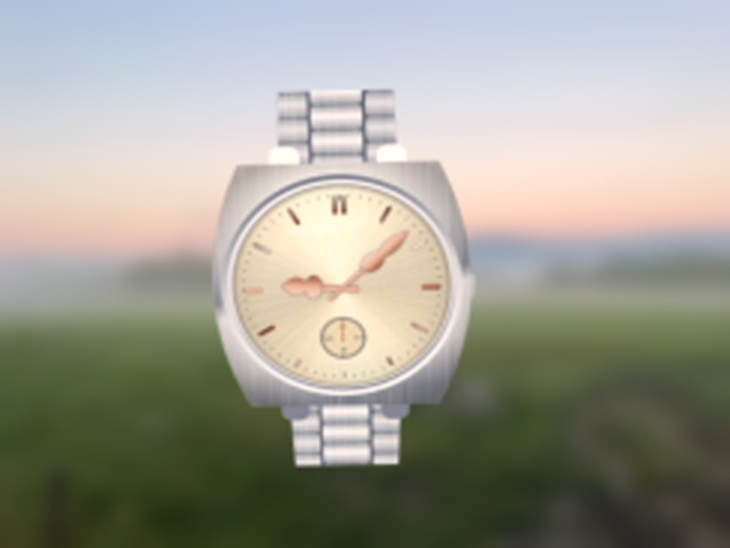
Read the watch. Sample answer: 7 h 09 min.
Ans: 9 h 08 min
